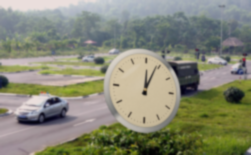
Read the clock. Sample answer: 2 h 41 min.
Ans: 12 h 04 min
